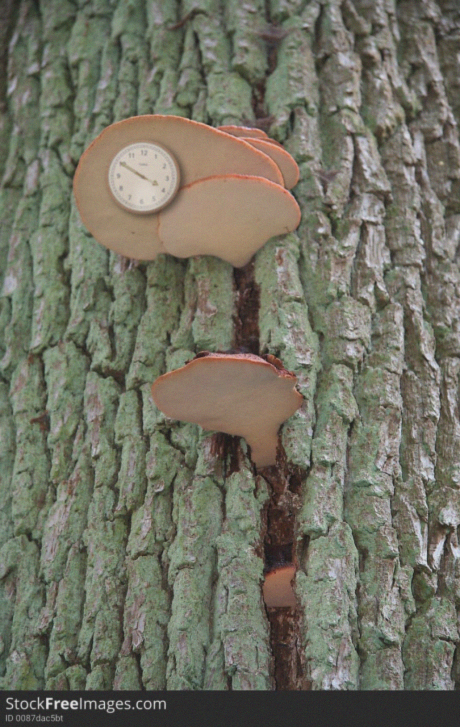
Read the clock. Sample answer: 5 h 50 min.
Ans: 3 h 50 min
